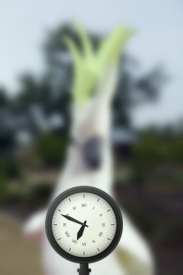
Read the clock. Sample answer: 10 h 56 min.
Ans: 6 h 49 min
